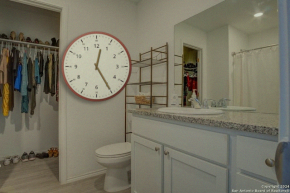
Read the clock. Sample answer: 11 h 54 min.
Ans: 12 h 25 min
